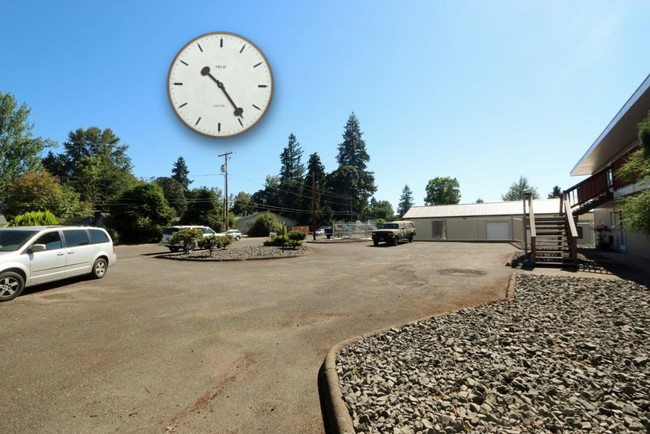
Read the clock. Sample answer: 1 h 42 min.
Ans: 10 h 24 min
